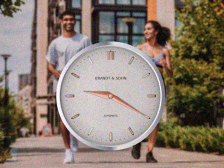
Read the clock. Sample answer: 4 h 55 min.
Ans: 9 h 20 min
